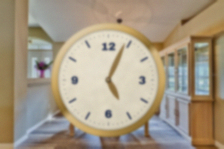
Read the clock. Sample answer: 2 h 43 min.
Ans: 5 h 04 min
